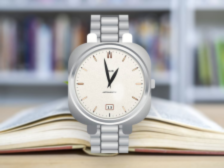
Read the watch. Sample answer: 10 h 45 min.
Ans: 12 h 58 min
